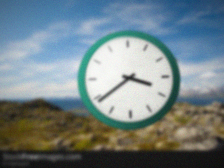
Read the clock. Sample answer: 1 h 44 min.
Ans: 3 h 39 min
